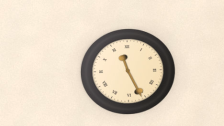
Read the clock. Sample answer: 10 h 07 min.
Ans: 11 h 26 min
